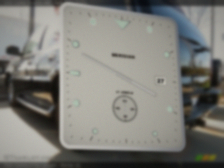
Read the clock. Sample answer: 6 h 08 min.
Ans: 3 h 49 min
